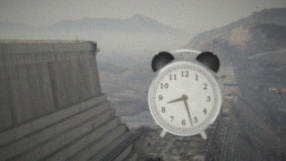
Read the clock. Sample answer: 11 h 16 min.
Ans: 8 h 27 min
